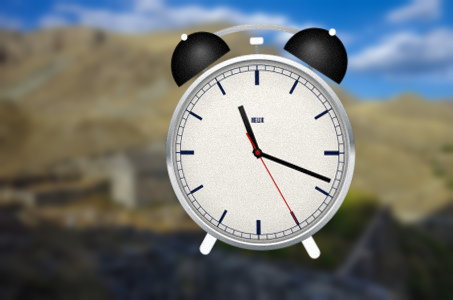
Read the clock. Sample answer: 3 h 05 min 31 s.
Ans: 11 h 18 min 25 s
